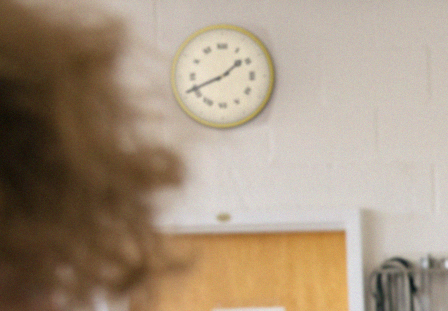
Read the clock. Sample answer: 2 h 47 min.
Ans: 1 h 41 min
